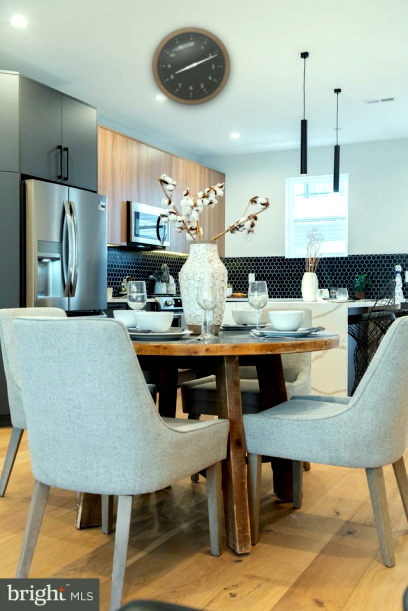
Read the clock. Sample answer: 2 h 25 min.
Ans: 8 h 11 min
